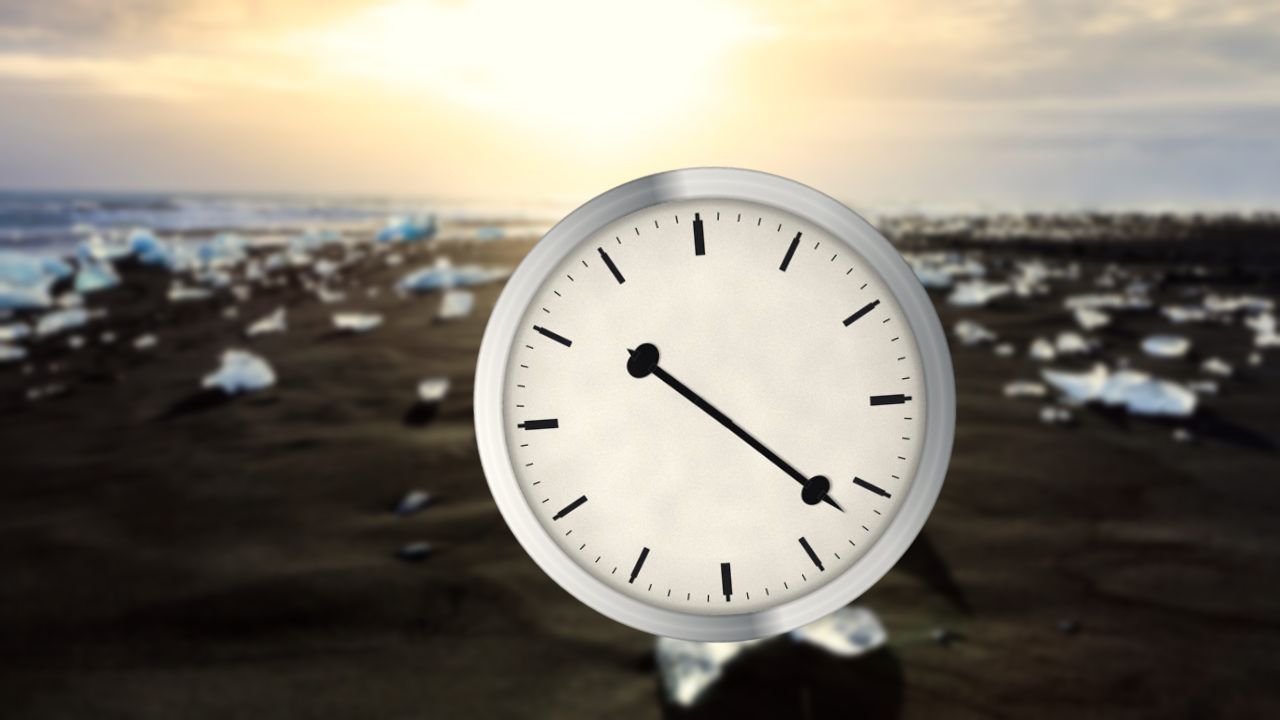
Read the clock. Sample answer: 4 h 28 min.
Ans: 10 h 22 min
